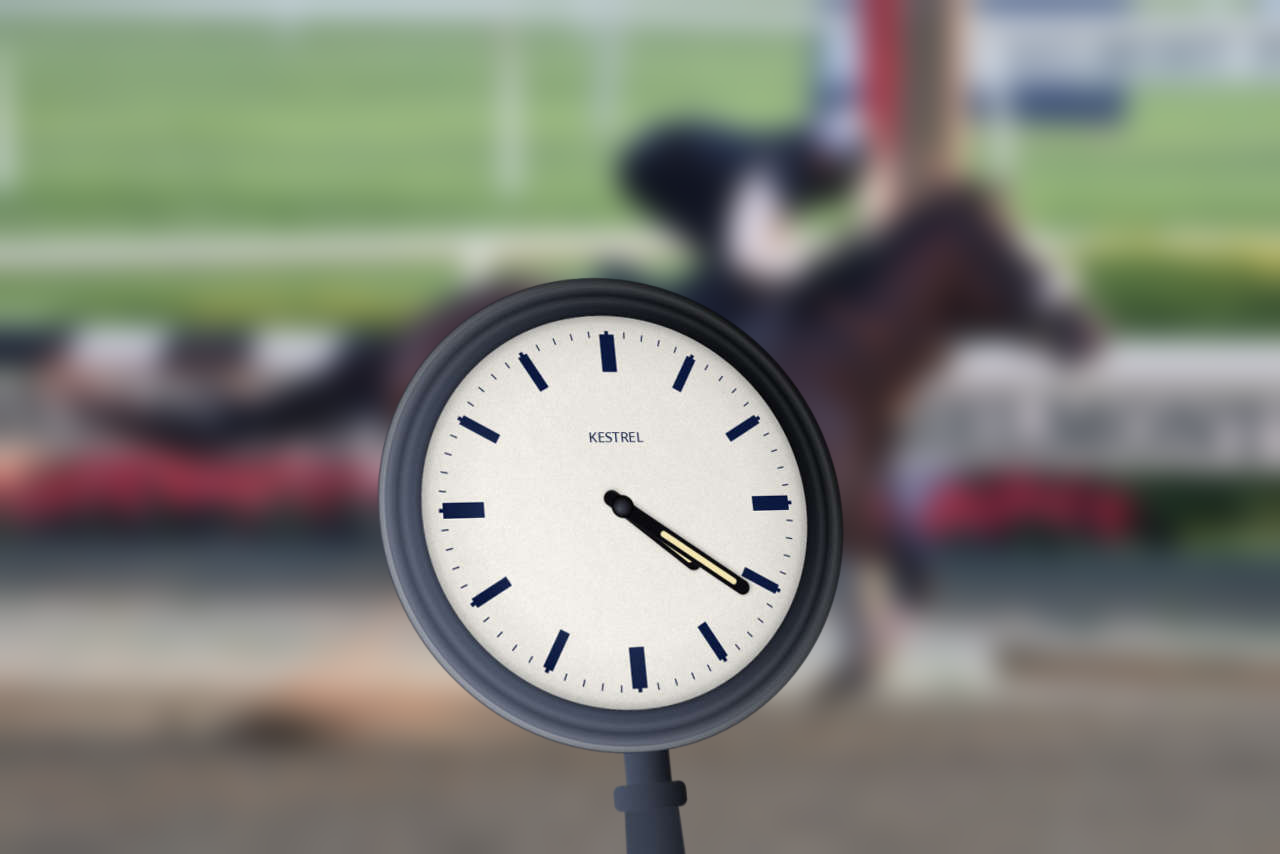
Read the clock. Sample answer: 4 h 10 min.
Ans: 4 h 21 min
